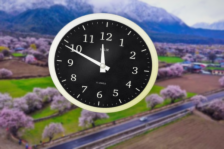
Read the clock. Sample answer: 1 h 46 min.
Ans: 11 h 49 min
